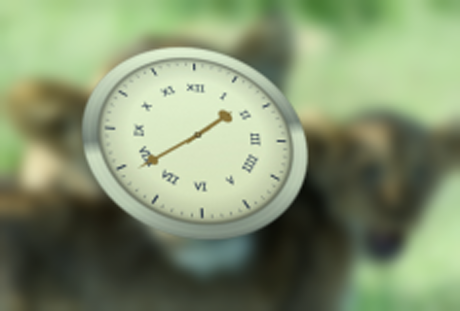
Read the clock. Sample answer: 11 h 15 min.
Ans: 1 h 39 min
